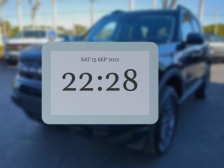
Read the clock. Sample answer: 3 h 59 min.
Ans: 22 h 28 min
